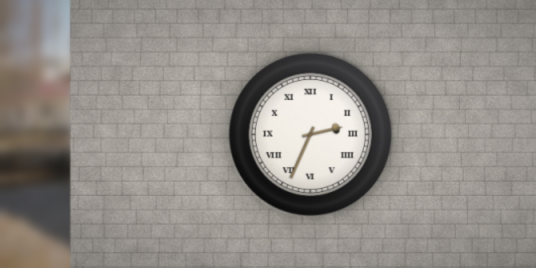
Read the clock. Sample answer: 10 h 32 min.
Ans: 2 h 34 min
